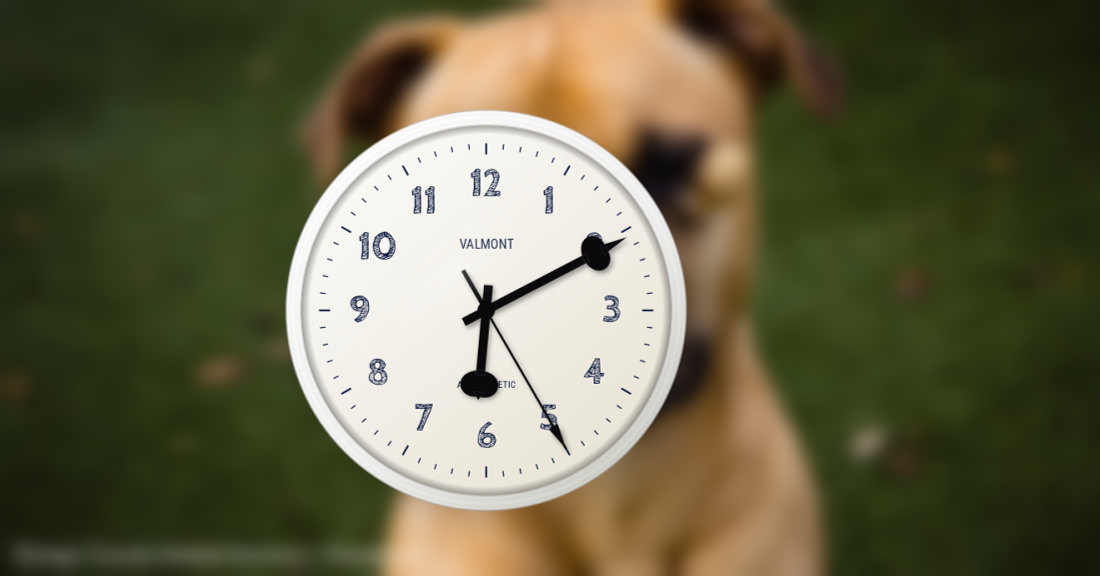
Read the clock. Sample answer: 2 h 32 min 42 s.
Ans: 6 h 10 min 25 s
